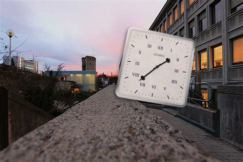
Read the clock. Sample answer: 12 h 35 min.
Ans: 1 h 37 min
